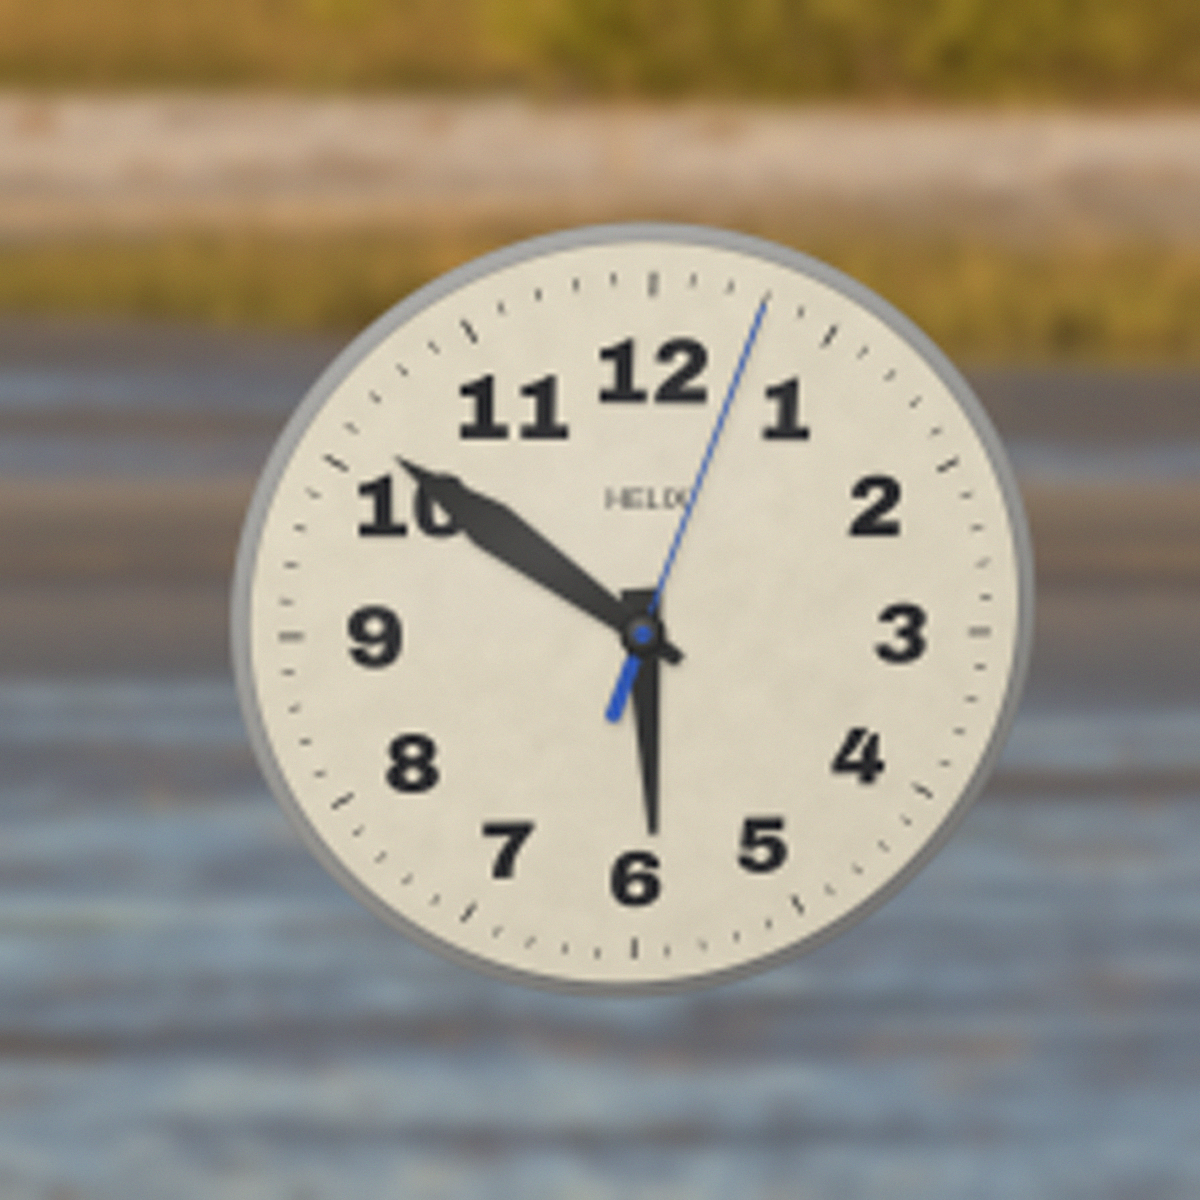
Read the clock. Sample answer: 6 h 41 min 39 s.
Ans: 5 h 51 min 03 s
